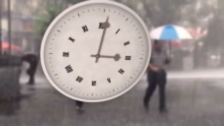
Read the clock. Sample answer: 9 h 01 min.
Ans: 3 h 01 min
